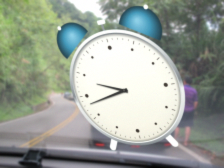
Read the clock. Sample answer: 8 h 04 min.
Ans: 9 h 43 min
